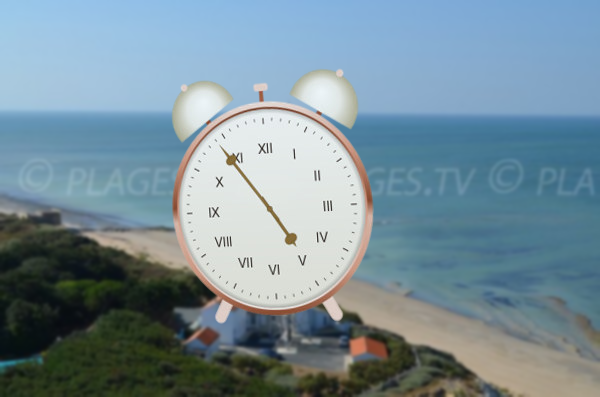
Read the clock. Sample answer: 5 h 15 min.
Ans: 4 h 54 min
